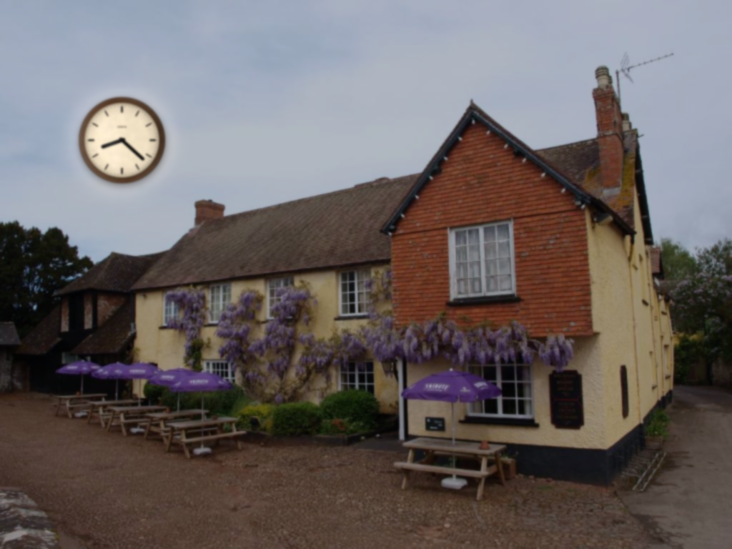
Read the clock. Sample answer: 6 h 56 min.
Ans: 8 h 22 min
